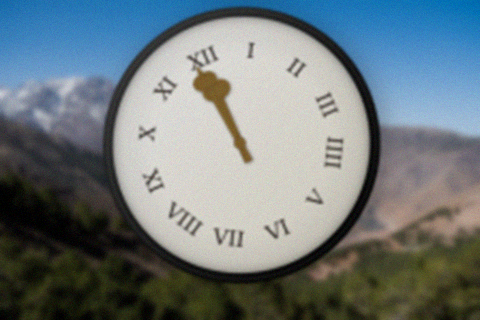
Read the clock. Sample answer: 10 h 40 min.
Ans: 11 h 59 min
